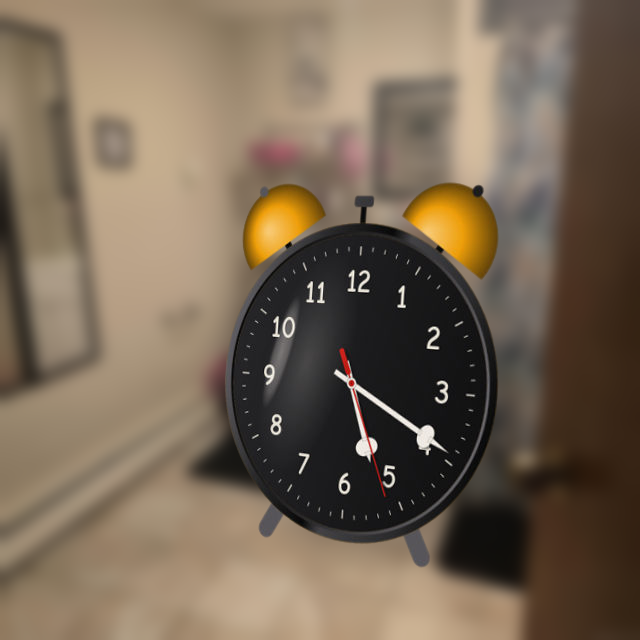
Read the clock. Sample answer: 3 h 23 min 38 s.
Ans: 5 h 19 min 26 s
